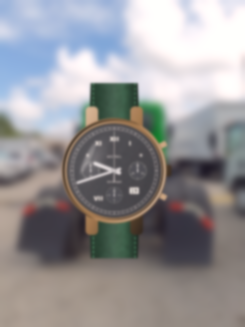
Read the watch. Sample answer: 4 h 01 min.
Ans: 9 h 42 min
